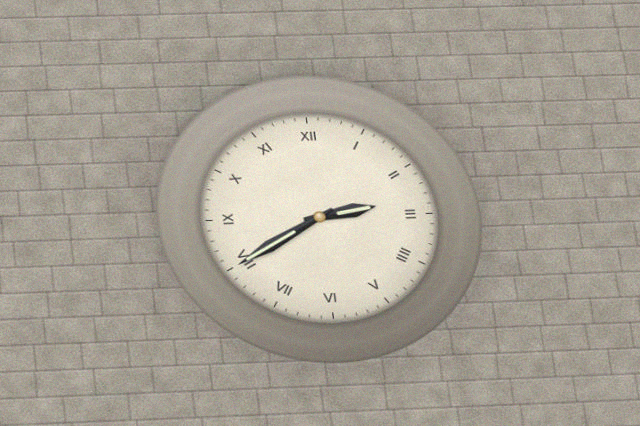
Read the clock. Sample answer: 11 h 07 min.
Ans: 2 h 40 min
